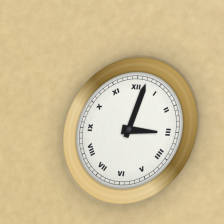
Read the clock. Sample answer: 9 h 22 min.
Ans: 3 h 02 min
